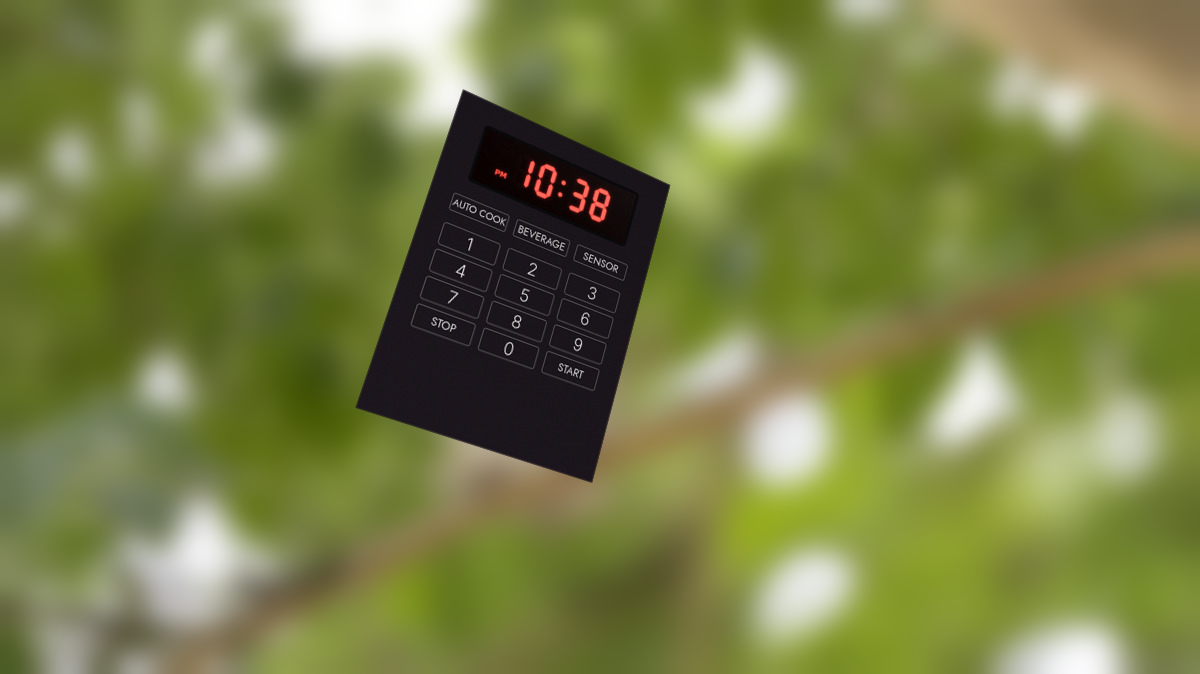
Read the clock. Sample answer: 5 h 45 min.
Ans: 10 h 38 min
